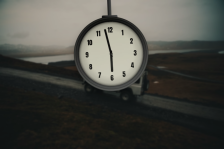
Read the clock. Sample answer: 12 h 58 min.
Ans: 5 h 58 min
